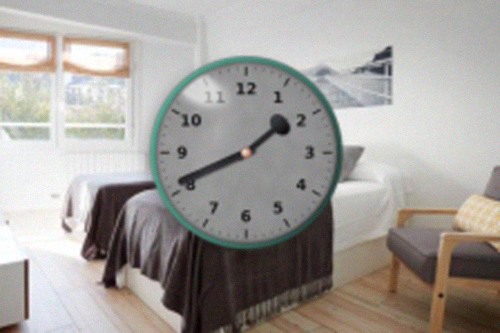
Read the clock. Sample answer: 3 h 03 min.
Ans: 1 h 41 min
